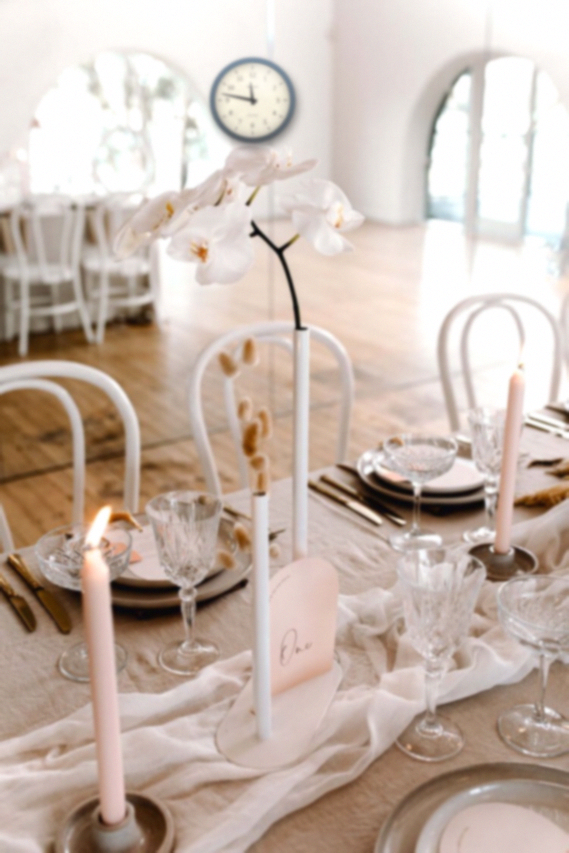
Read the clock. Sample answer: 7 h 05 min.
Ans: 11 h 47 min
